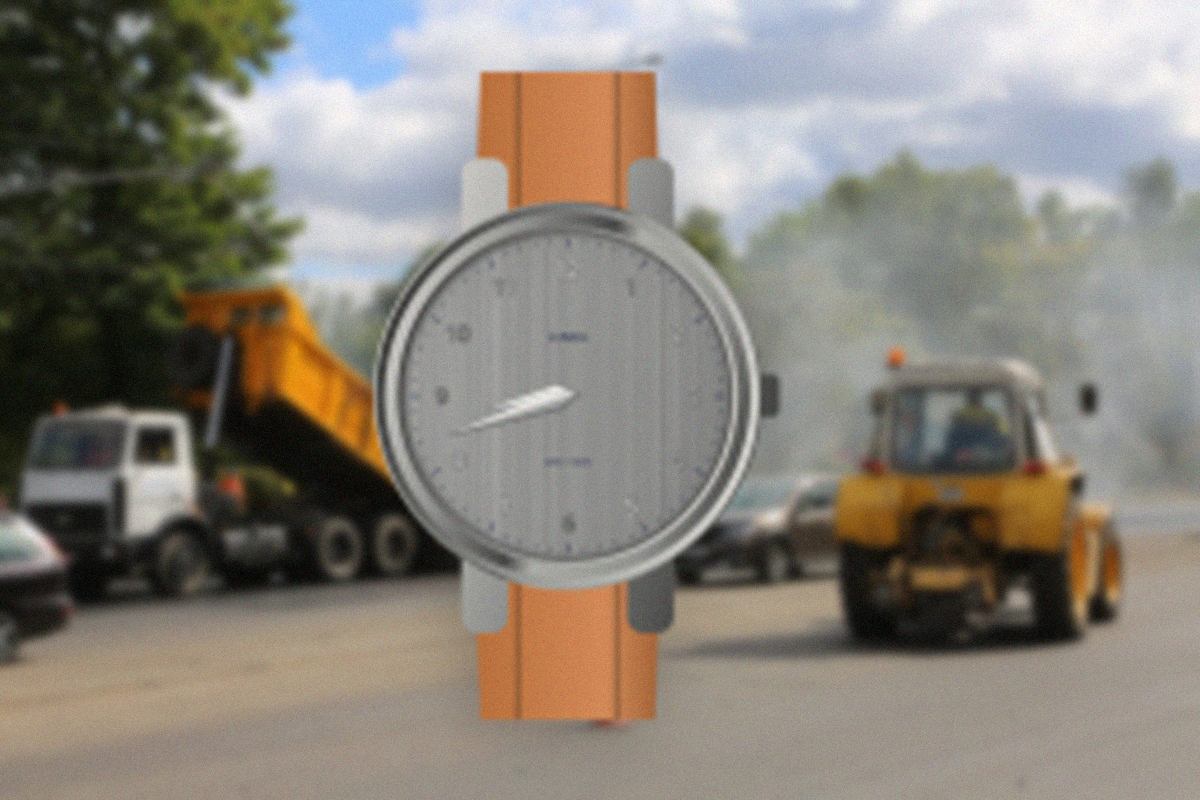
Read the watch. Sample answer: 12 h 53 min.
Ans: 8 h 42 min
